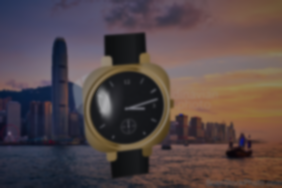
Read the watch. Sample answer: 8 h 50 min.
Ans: 3 h 13 min
